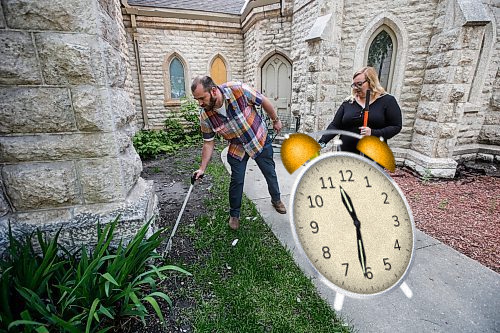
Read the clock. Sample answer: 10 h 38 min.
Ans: 11 h 31 min
